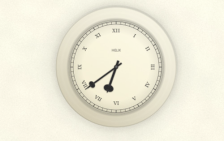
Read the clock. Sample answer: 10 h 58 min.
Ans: 6 h 39 min
